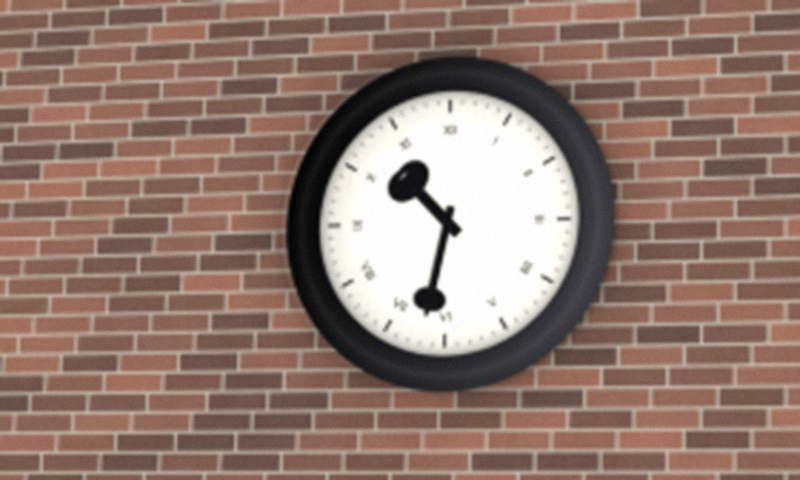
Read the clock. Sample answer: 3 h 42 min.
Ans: 10 h 32 min
